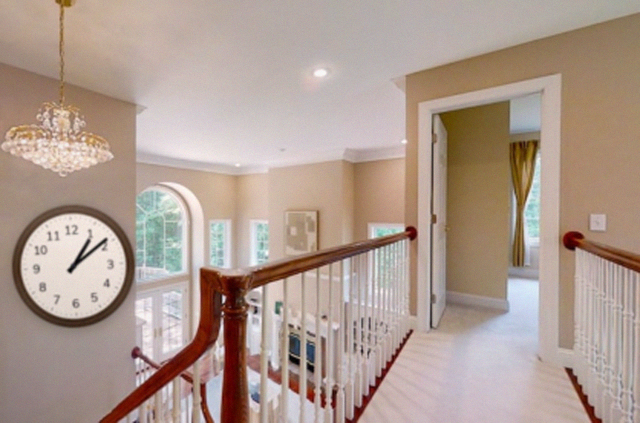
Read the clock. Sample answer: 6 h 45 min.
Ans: 1 h 09 min
